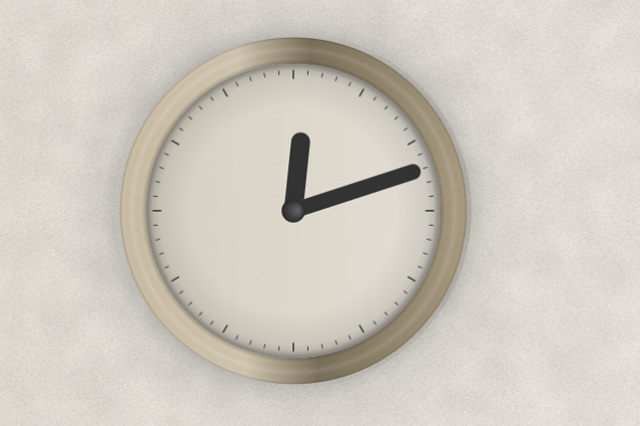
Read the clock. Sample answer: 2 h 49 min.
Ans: 12 h 12 min
